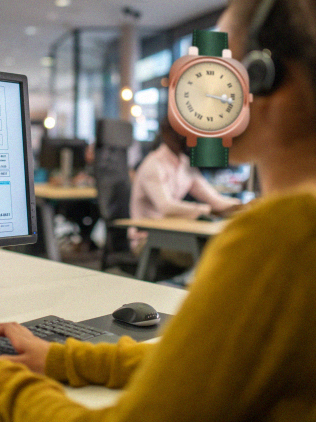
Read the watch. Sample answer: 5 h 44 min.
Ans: 3 h 17 min
